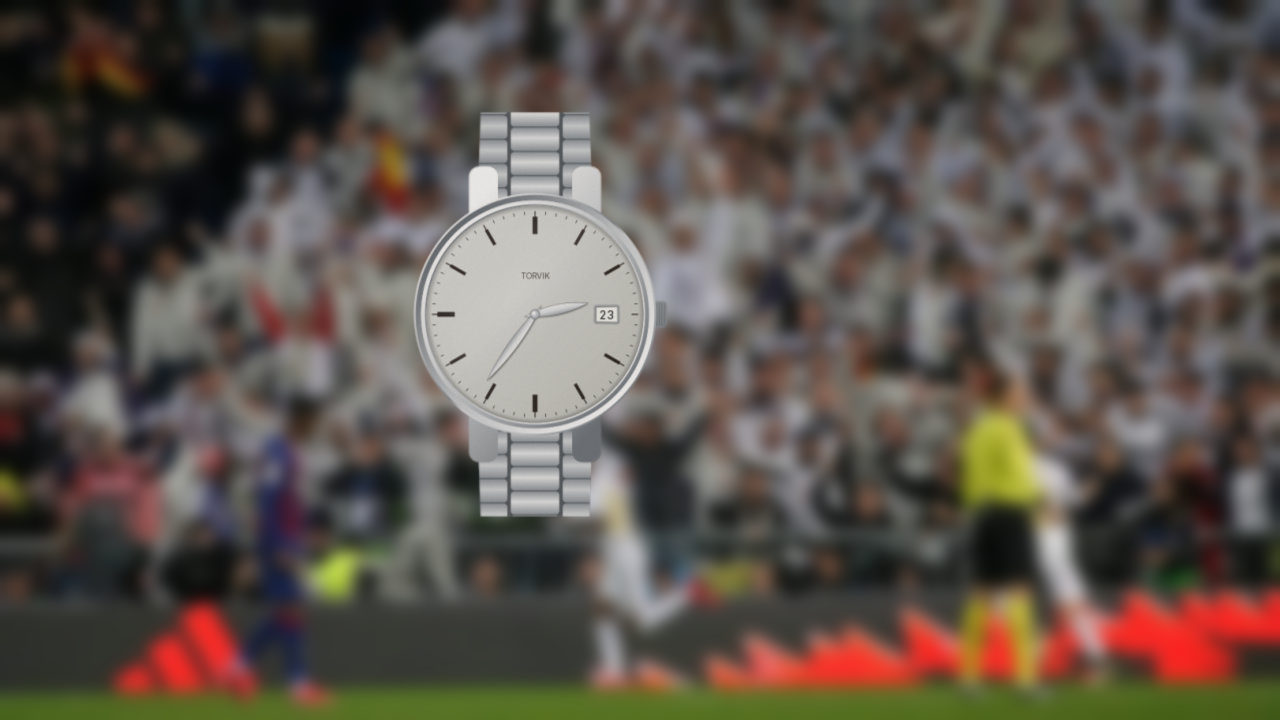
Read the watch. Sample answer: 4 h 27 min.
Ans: 2 h 36 min
